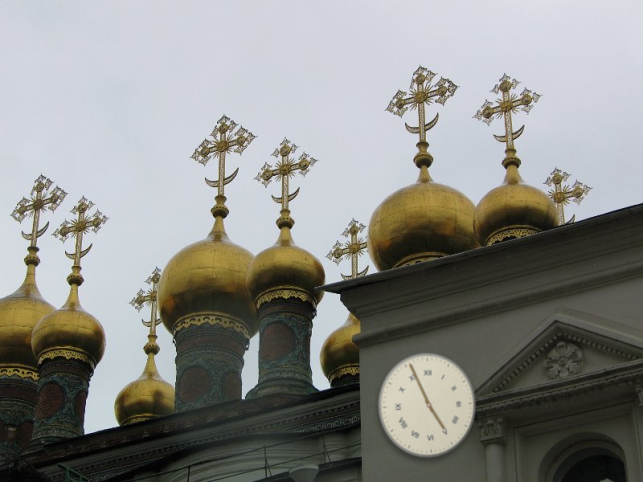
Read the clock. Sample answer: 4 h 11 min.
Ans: 4 h 56 min
